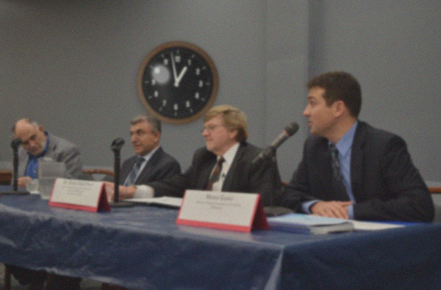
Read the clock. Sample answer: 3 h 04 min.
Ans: 12 h 58 min
